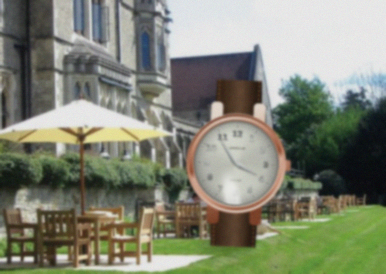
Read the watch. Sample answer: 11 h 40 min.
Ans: 3 h 54 min
